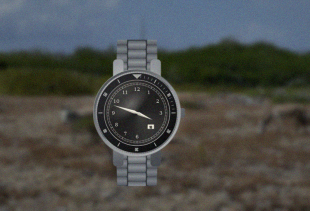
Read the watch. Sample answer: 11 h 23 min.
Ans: 3 h 48 min
